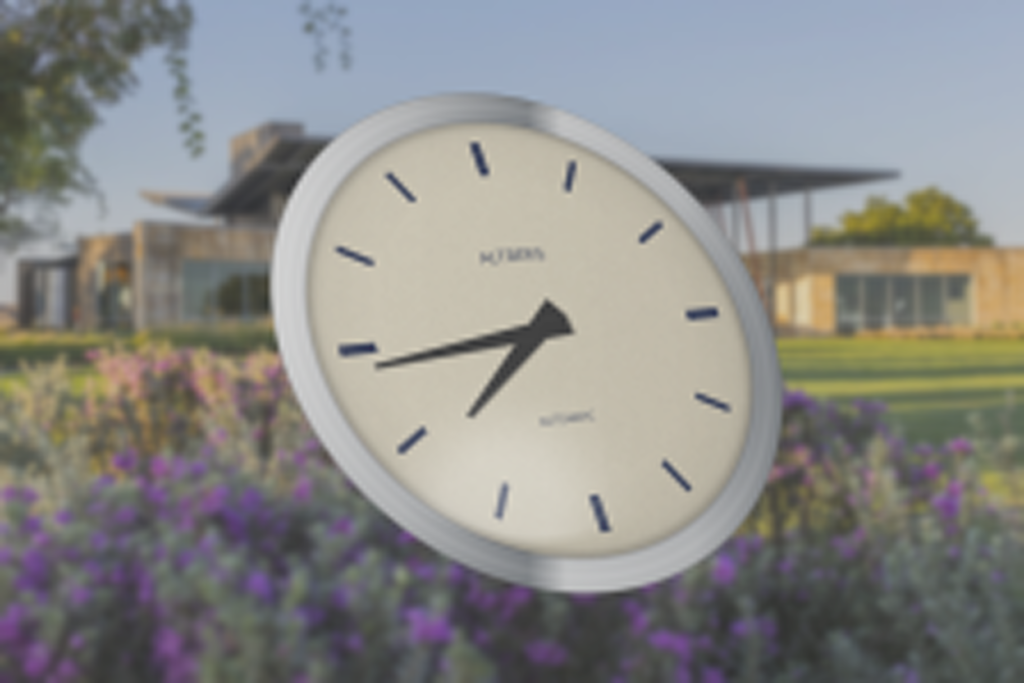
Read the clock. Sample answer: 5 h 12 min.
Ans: 7 h 44 min
